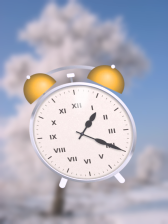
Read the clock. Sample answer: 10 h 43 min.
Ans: 1 h 20 min
